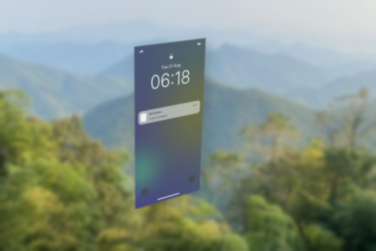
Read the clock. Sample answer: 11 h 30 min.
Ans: 6 h 18 min
